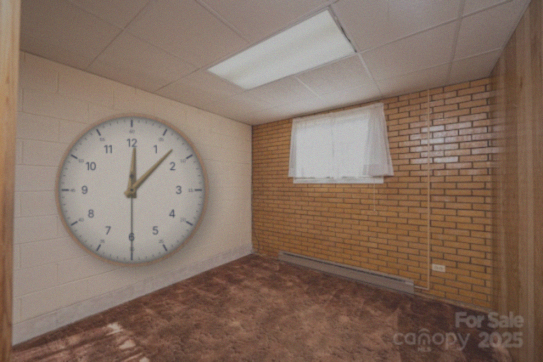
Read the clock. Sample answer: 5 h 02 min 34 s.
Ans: 12 h 07 min 30 s
